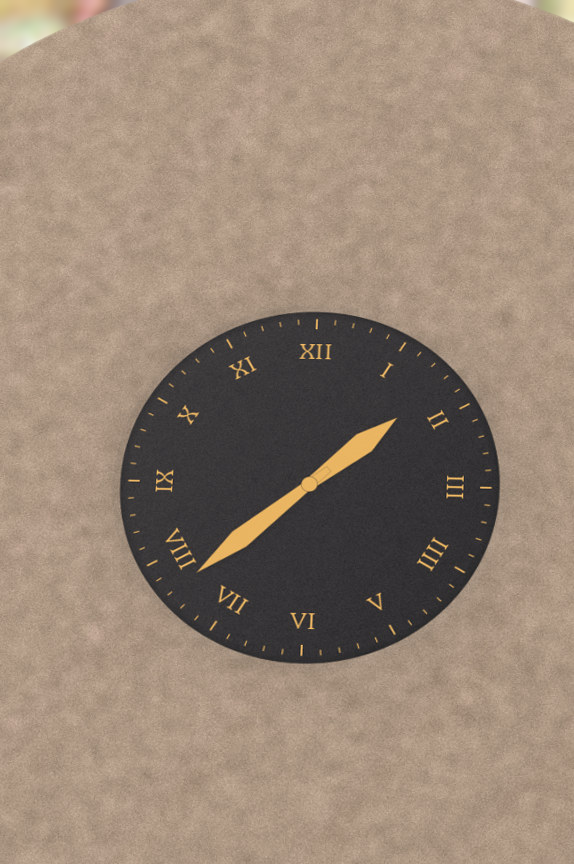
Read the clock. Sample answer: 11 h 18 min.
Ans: 1 h 38 min
